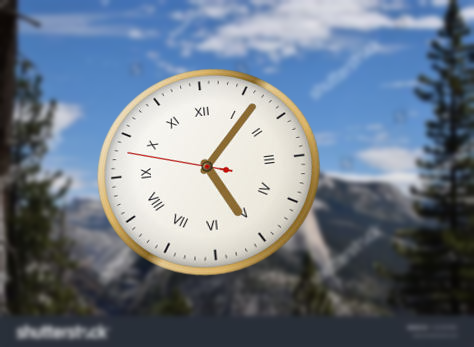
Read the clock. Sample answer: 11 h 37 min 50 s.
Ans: 5 h 06 min 48 s
